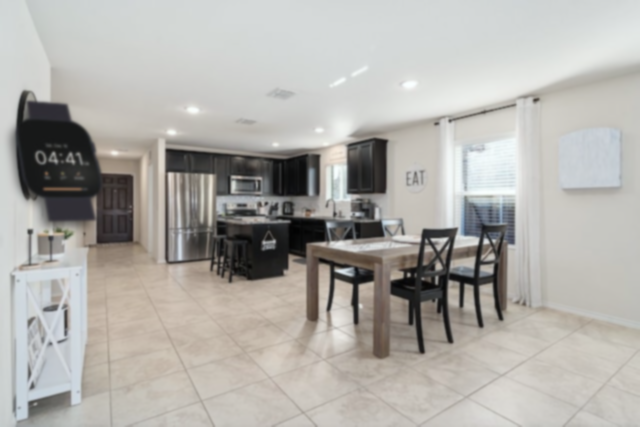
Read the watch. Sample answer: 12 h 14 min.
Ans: 4 h 41 min
